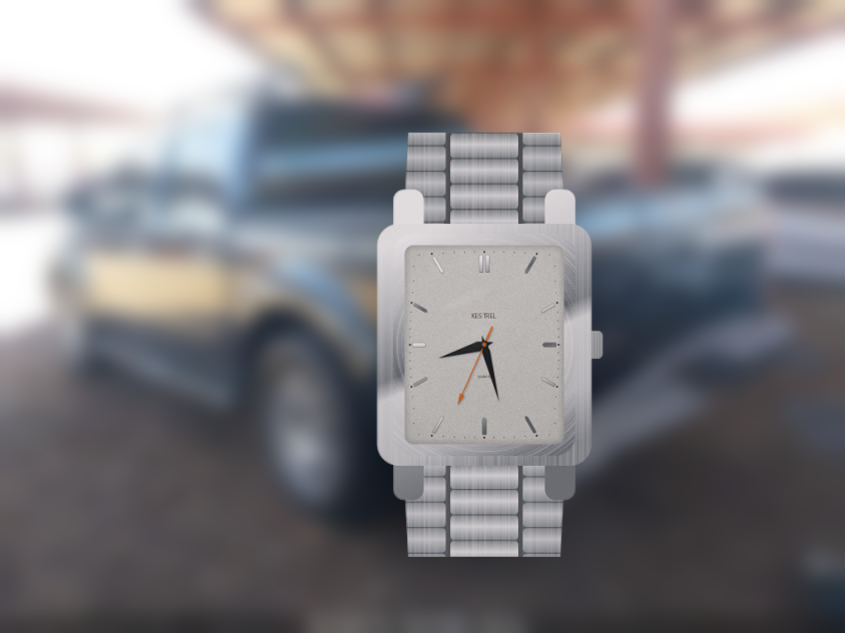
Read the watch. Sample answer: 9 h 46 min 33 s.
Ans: 8 h 27 min 34 s
